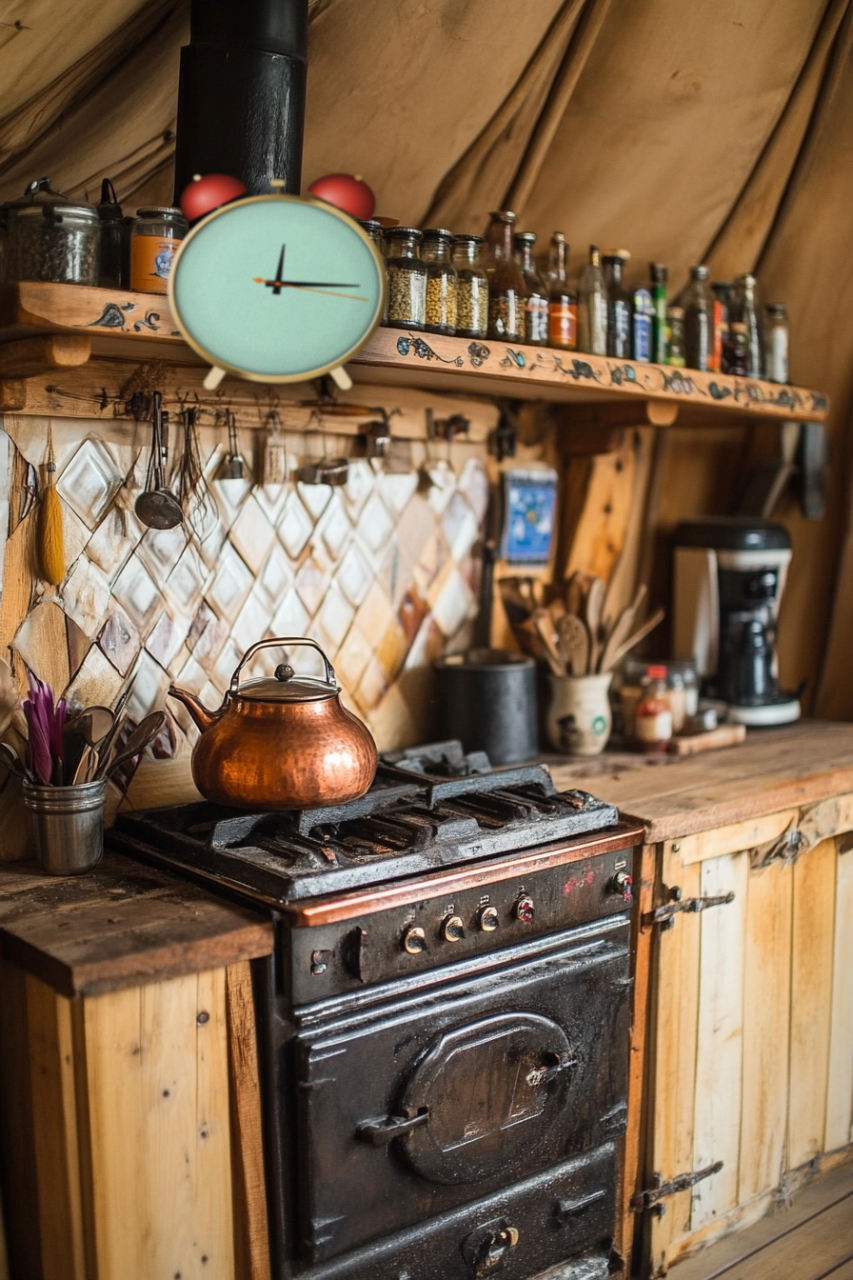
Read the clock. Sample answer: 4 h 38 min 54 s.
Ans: 12 h 15 min 17 s
